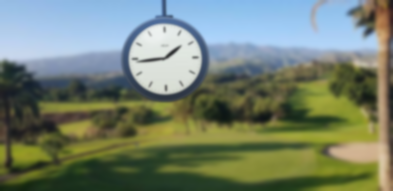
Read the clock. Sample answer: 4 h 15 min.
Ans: 1 h 44 min
